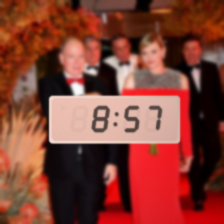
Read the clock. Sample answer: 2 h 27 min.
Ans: 8 h 57 min
